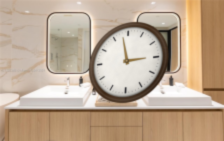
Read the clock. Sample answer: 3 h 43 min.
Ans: 2 h 58 min
